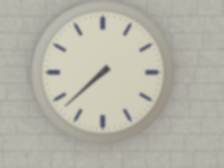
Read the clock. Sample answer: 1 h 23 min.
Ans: 7 h 38 min
